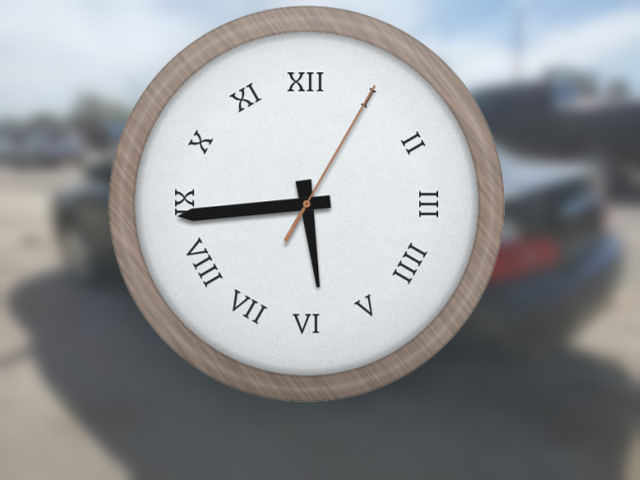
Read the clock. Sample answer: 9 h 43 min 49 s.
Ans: 5 h 44 min 05 s
